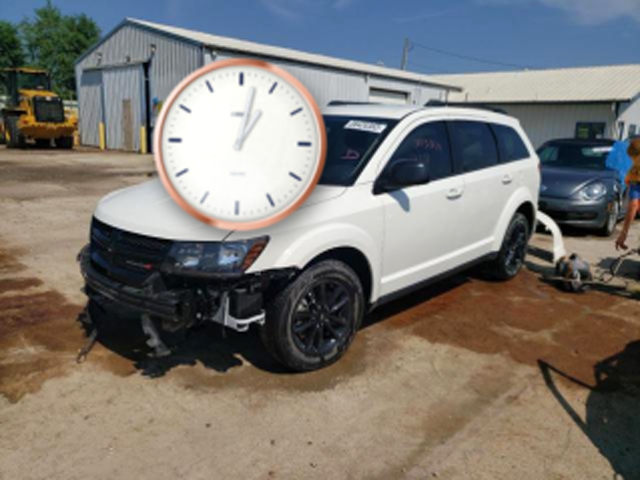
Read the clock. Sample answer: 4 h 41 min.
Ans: 1 h 02 min
